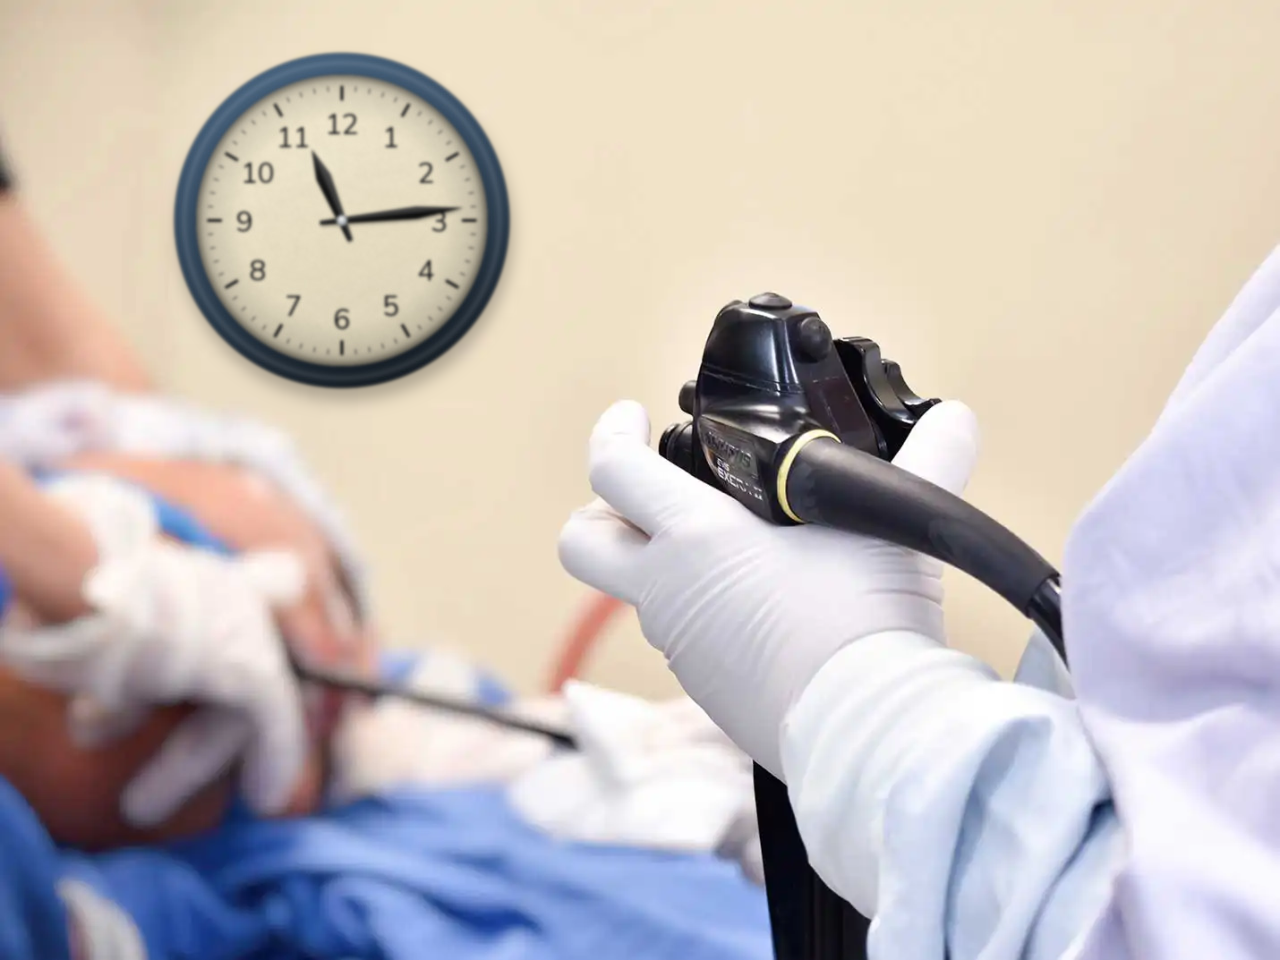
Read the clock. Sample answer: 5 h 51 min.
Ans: 11 h 14 min
